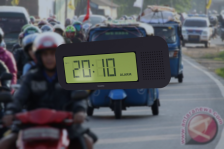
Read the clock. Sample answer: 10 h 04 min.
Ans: 20 h 10 min
